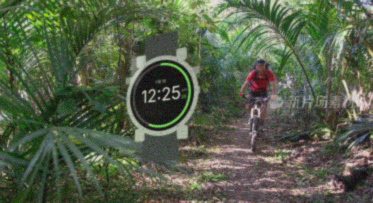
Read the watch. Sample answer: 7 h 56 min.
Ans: 12 h 25 min
